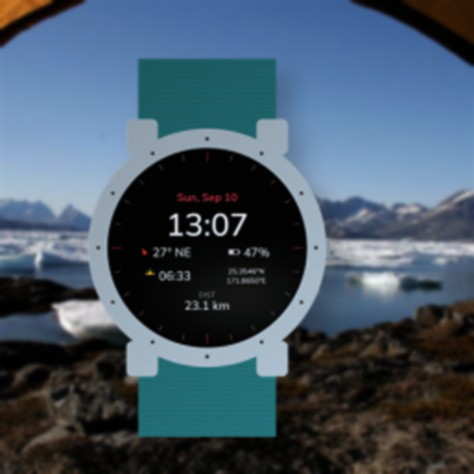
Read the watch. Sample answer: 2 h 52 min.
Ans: 13 h 07 min
